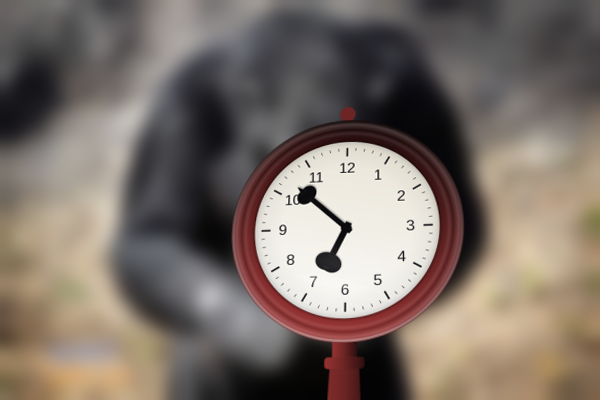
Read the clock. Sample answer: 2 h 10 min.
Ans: 6 h 52 min
